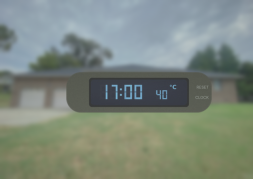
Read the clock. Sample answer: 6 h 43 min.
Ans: 17 h 00 min
